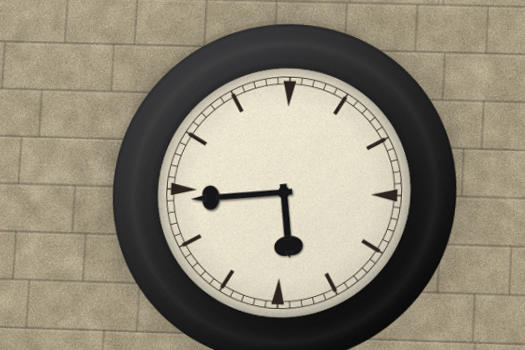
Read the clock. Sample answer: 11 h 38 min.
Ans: 5 h 44 min
